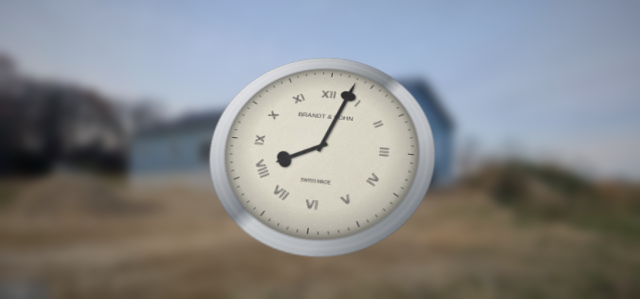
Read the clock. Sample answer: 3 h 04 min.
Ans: 8 h 03 min
